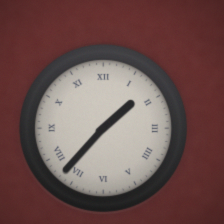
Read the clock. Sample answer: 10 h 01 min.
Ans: 1 h 37 min
